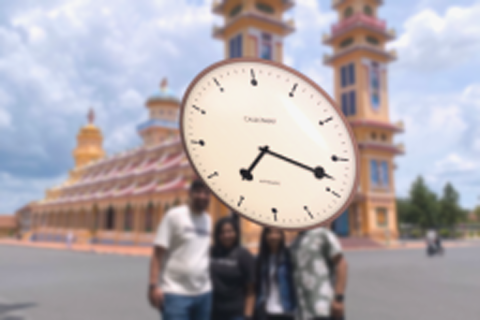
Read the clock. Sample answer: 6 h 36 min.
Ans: 7 h 18 min
